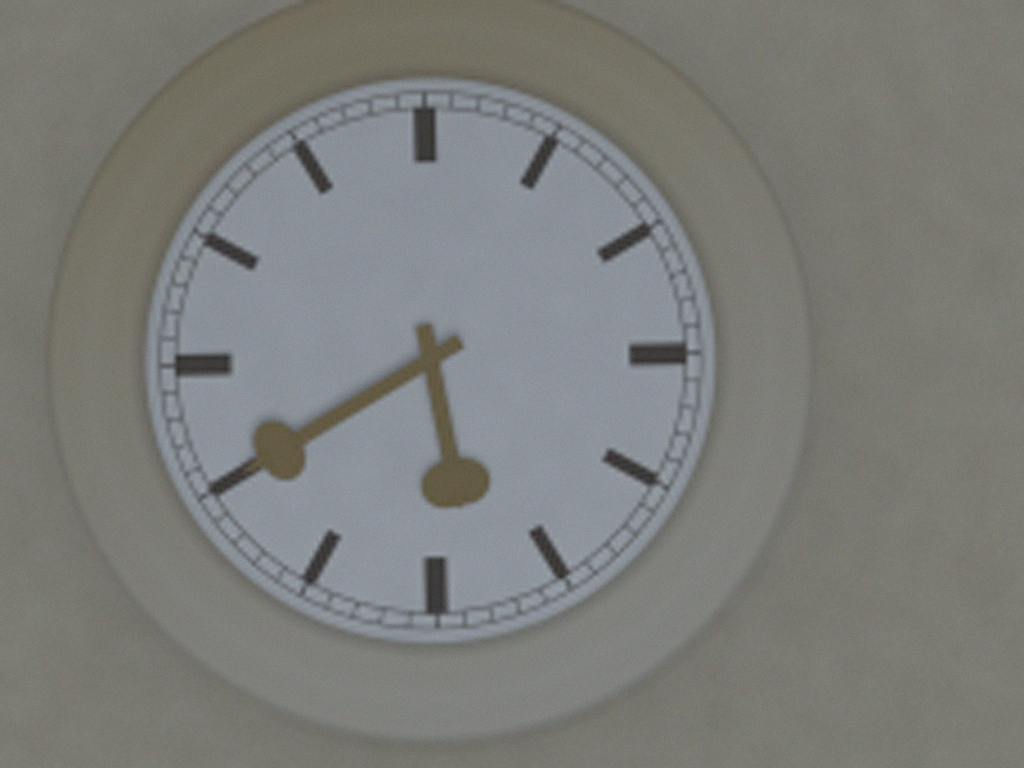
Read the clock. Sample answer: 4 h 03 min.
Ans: 5 h 40 min
